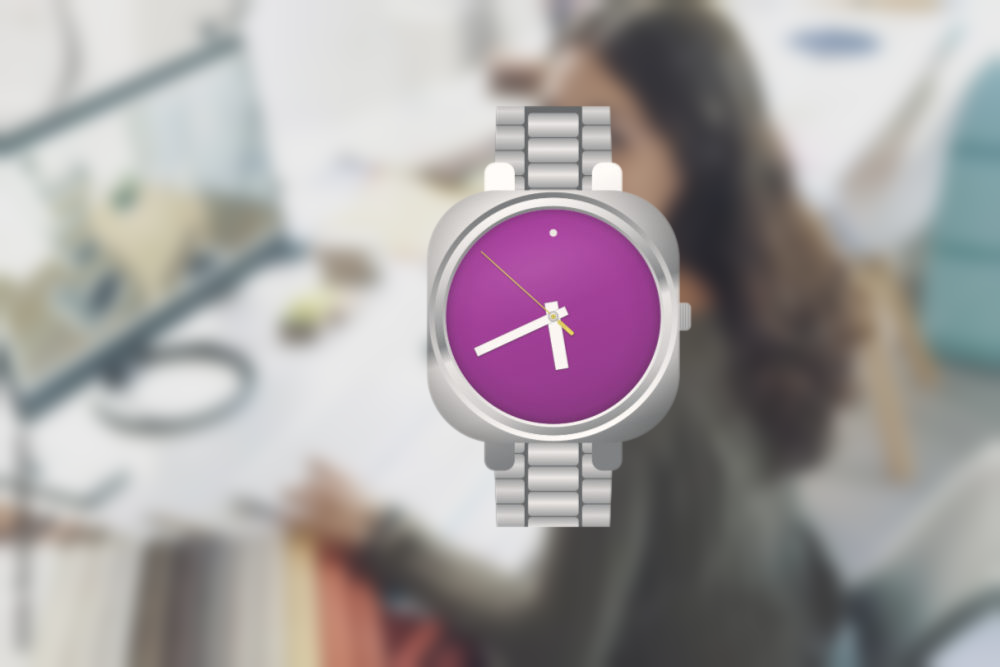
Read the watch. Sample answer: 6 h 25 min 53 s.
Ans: 5 h 40 min 52 s
